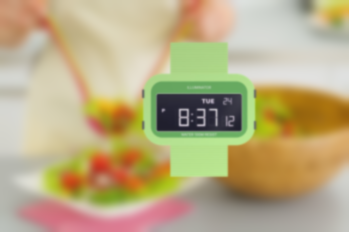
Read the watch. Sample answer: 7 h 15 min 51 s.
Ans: 8 h 37 min 12 s
